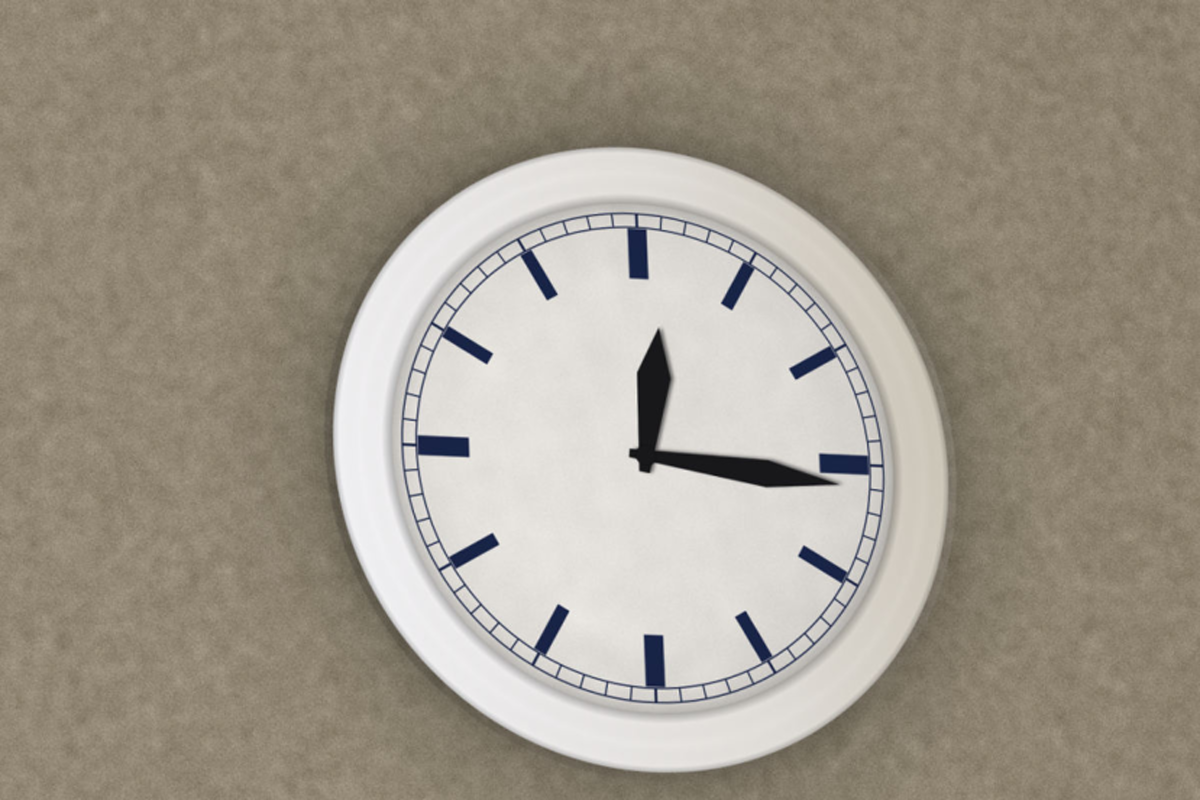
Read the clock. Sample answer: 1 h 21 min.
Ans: 12 h 16 min
